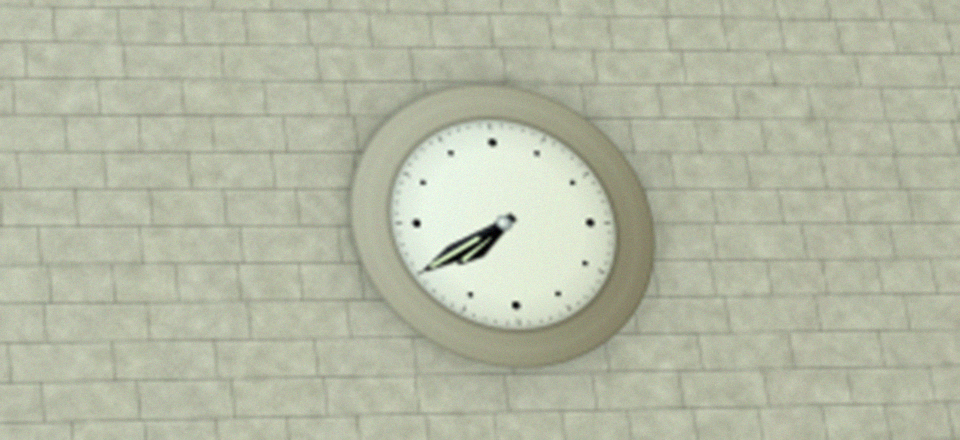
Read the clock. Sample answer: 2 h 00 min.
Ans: 7 h 40 min
